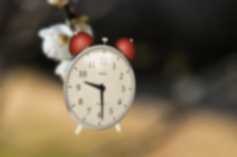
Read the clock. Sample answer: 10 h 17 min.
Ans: 9 h 29 min
